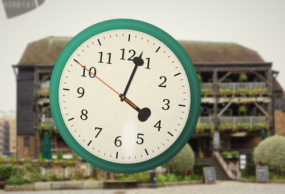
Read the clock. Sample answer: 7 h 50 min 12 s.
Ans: 4 h 02 min 50 s
